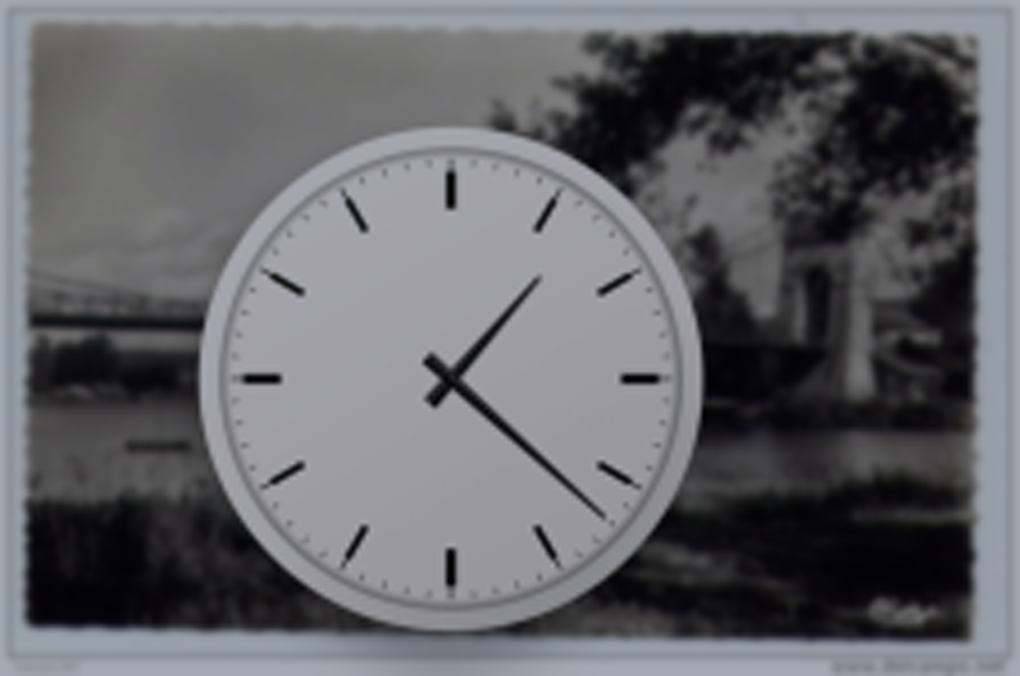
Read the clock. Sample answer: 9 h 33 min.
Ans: 1 h 22 min
